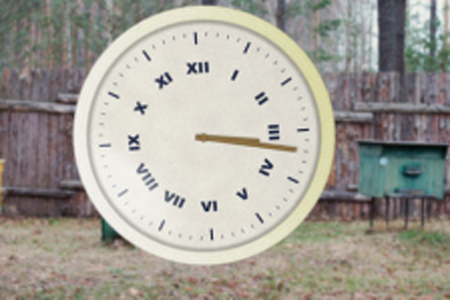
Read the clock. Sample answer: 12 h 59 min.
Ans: 3 h 17 min
